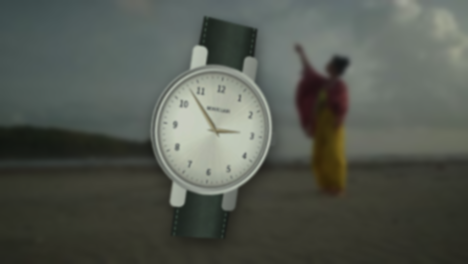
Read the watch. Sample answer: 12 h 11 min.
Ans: 2 h 53 min
